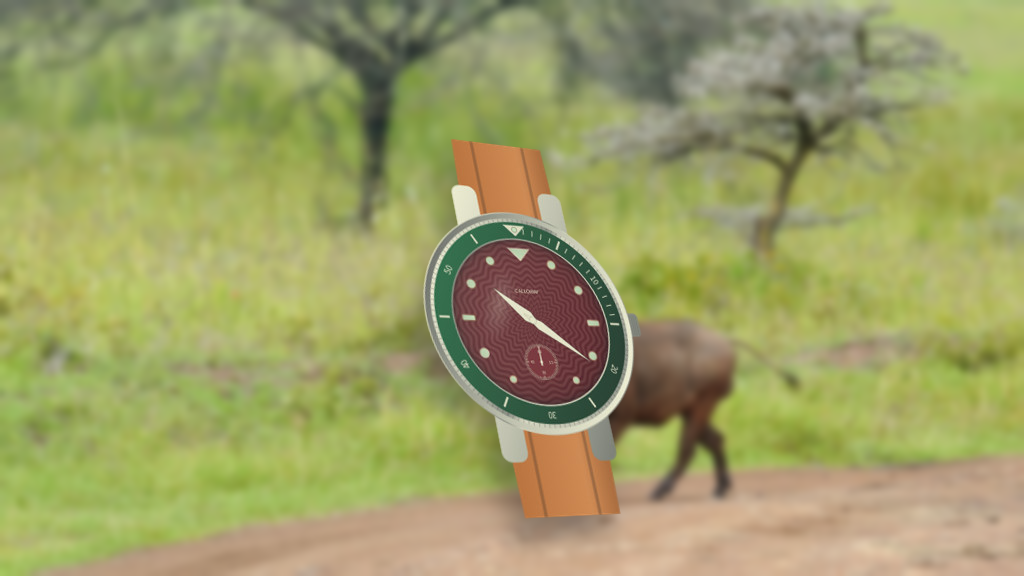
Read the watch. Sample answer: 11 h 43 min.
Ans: 10 h 21 min
